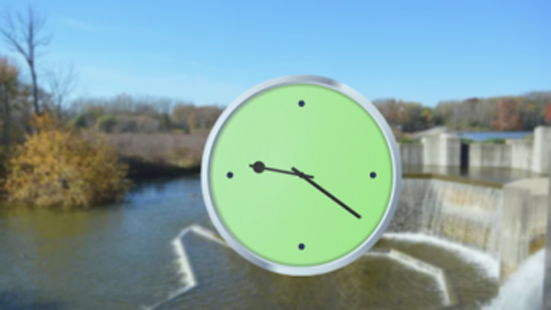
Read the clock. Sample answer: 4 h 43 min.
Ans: 9 h 21 min
